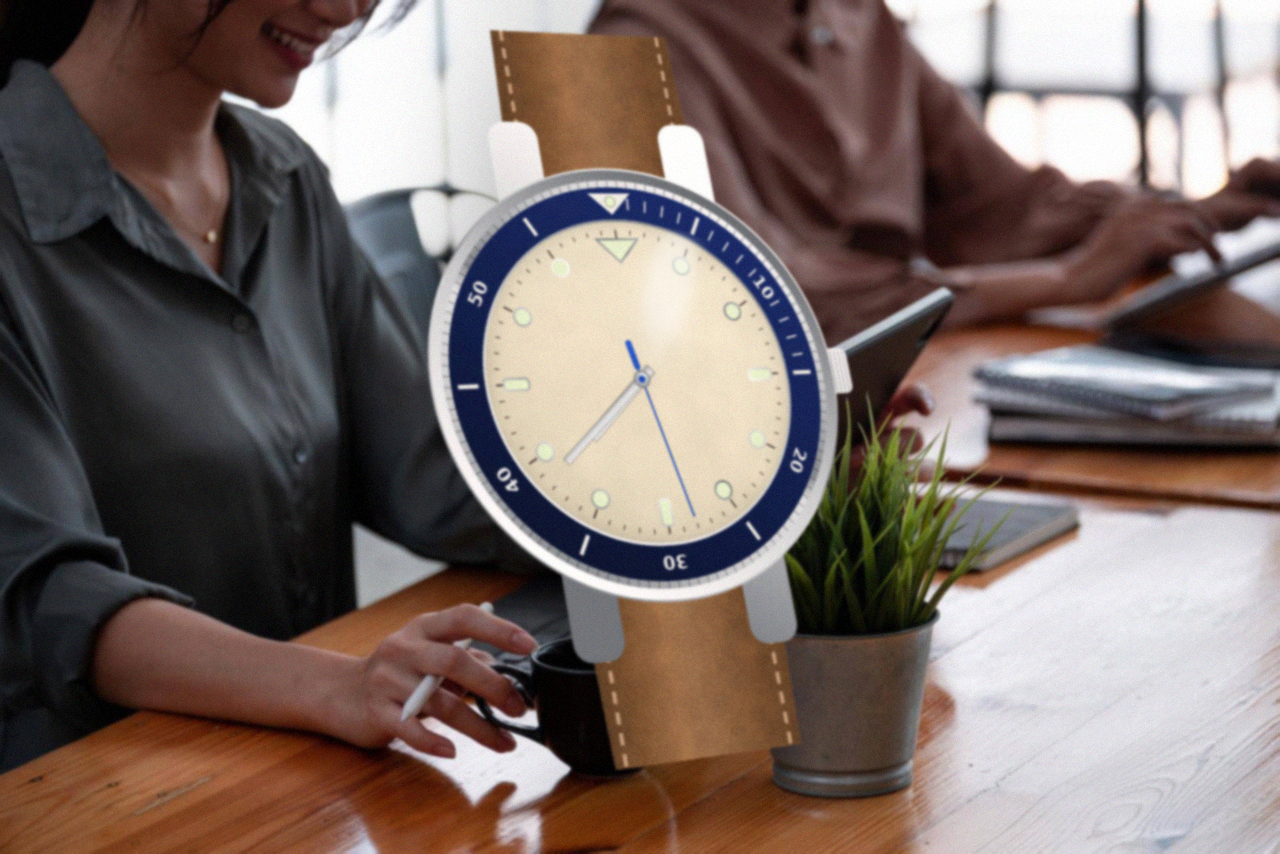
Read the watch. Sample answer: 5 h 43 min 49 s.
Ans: 7 h 38 min 28 s
